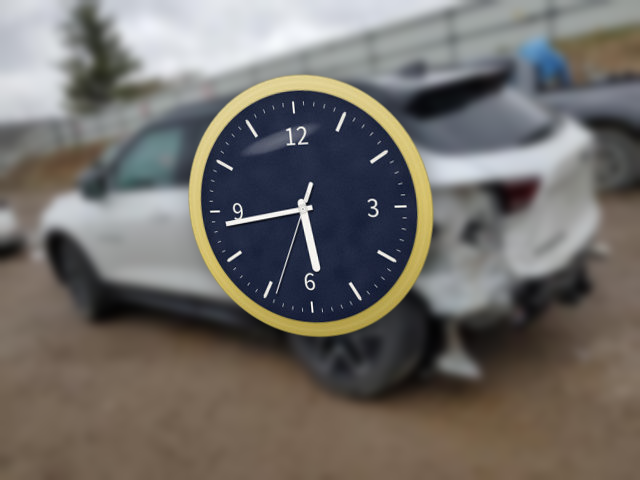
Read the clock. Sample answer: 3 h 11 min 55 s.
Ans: 5 h 43 min 34 s
